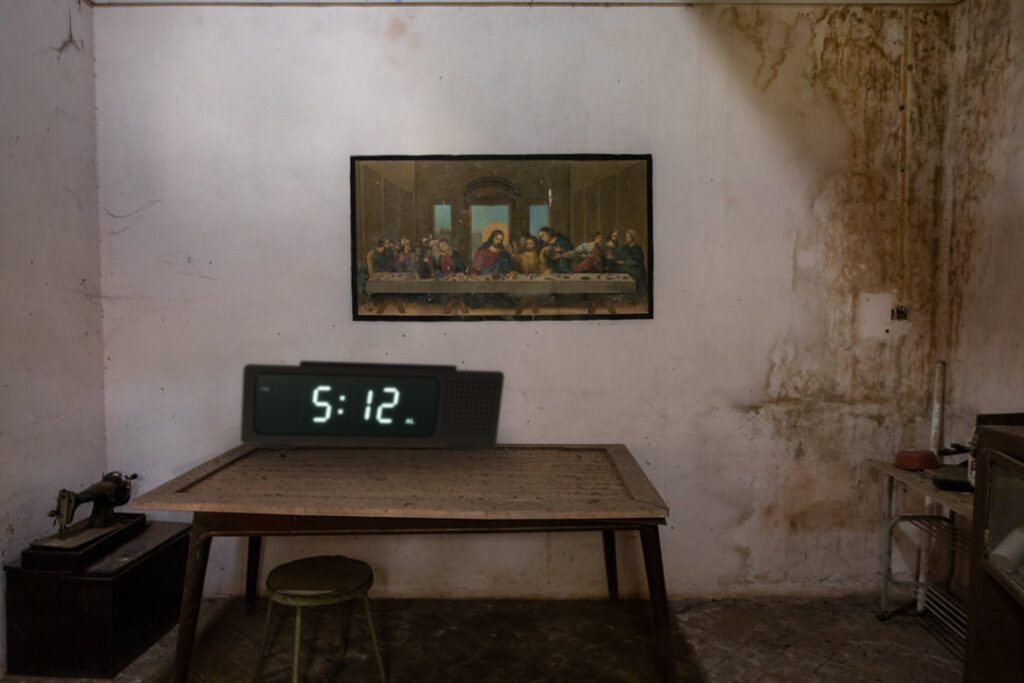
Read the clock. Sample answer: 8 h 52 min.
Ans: 5 h 12 min
